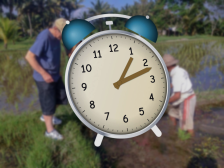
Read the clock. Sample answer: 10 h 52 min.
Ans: 1 h 12 min
